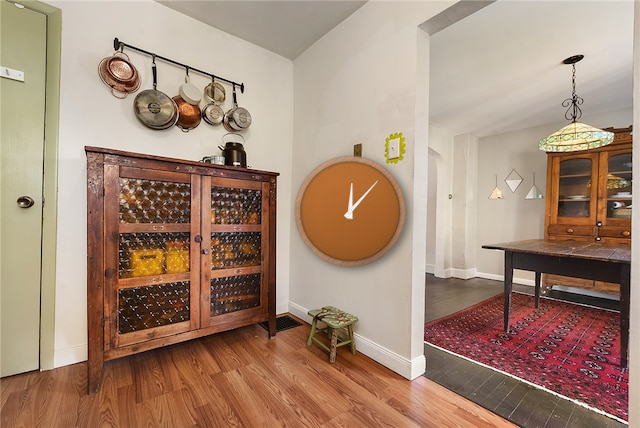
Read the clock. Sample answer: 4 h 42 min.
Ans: 12 h 07 min
